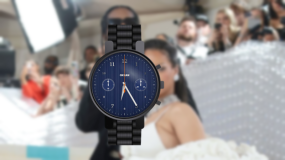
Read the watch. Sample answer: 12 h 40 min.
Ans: 6 h 25 min
